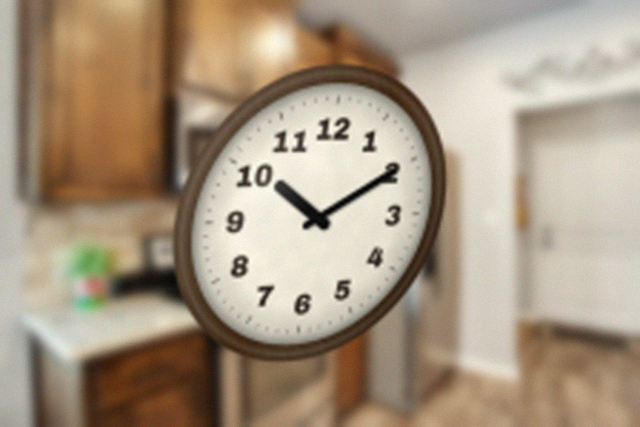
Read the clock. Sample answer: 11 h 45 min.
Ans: 10 h 10 min
